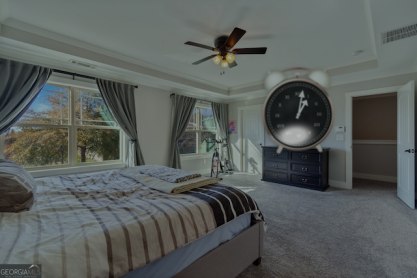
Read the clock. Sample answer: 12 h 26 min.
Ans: 1 h 02 min
